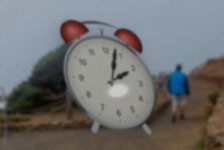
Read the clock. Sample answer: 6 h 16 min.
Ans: 2 h 03 min
